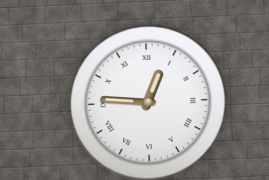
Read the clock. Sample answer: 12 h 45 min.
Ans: 12 h 46 min
